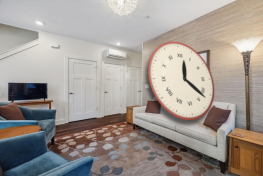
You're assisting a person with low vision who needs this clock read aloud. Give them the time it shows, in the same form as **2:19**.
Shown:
**12:22**
